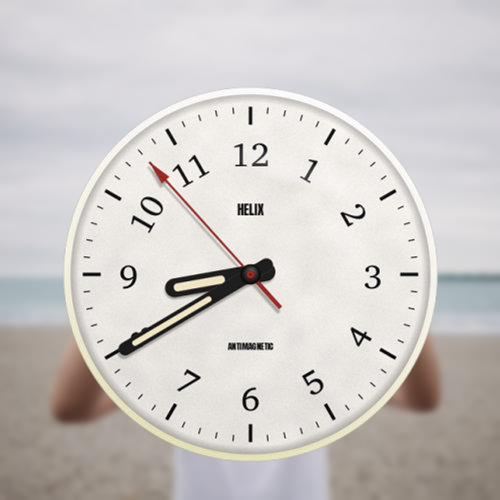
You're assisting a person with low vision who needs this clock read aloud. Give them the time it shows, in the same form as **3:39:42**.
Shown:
**8:39:53**
